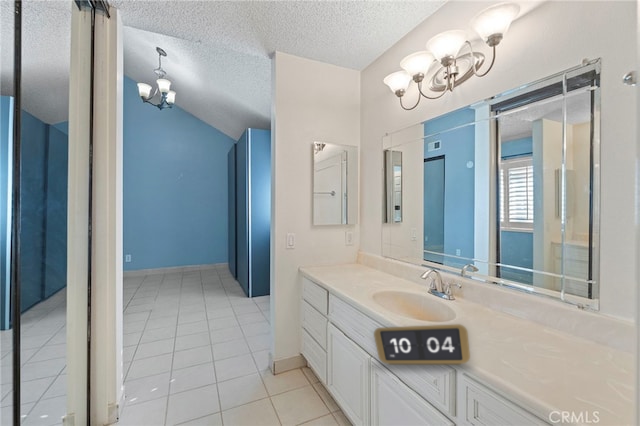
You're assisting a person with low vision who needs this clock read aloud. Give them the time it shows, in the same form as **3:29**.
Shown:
**10:04**
